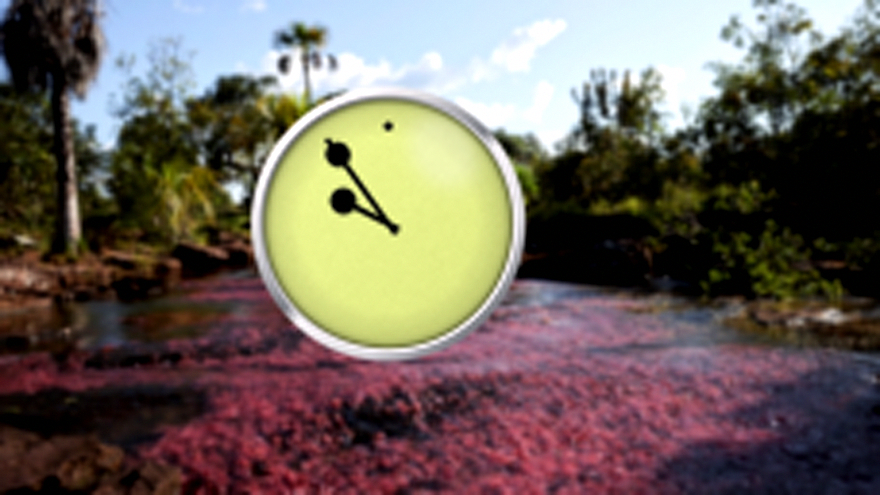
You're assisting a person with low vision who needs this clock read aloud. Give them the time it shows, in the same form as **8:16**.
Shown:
**9:54**
